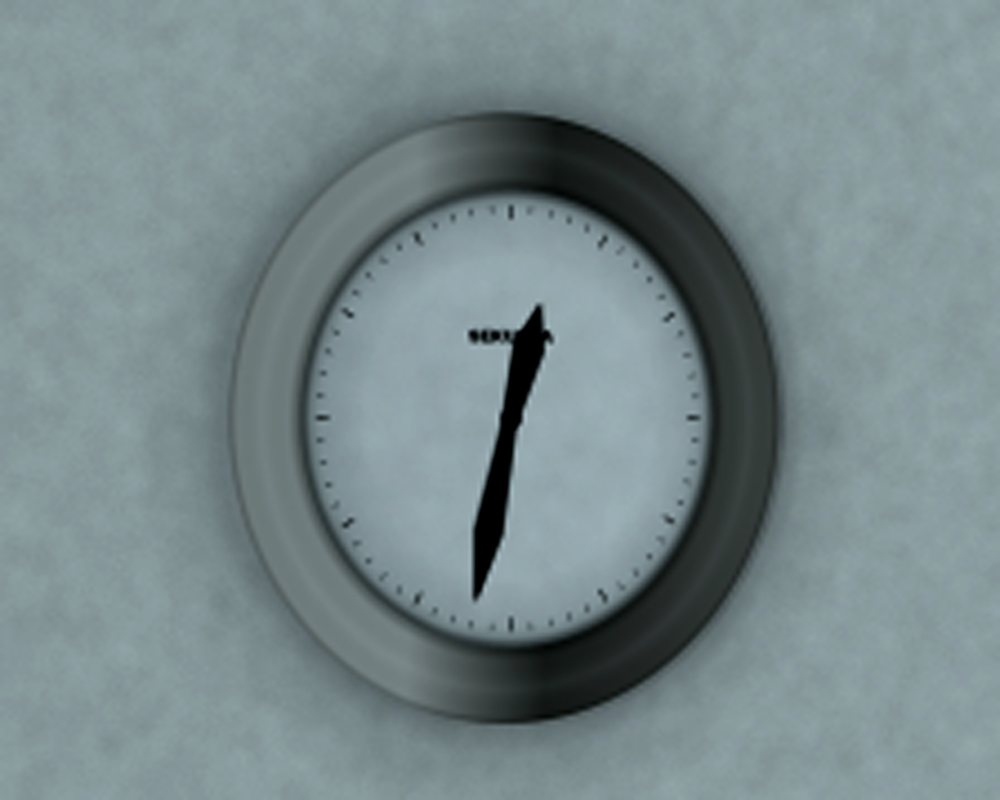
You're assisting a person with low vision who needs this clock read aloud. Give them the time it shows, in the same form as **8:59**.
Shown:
**12:32**
